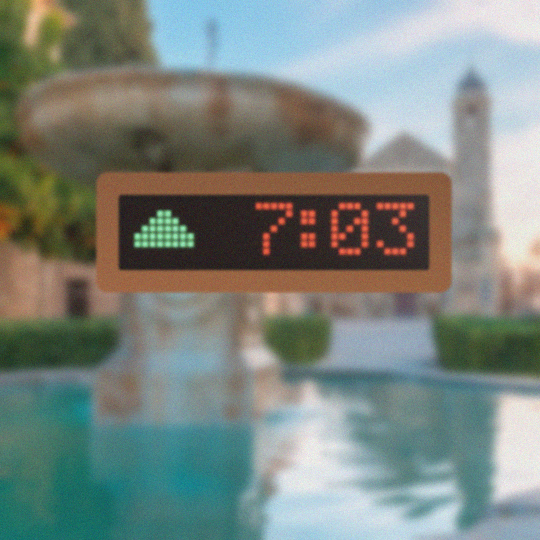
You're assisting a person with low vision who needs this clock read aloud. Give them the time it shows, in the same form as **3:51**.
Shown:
**7:03**
